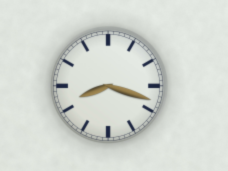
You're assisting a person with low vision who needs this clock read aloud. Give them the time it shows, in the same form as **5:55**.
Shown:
**8:18**
